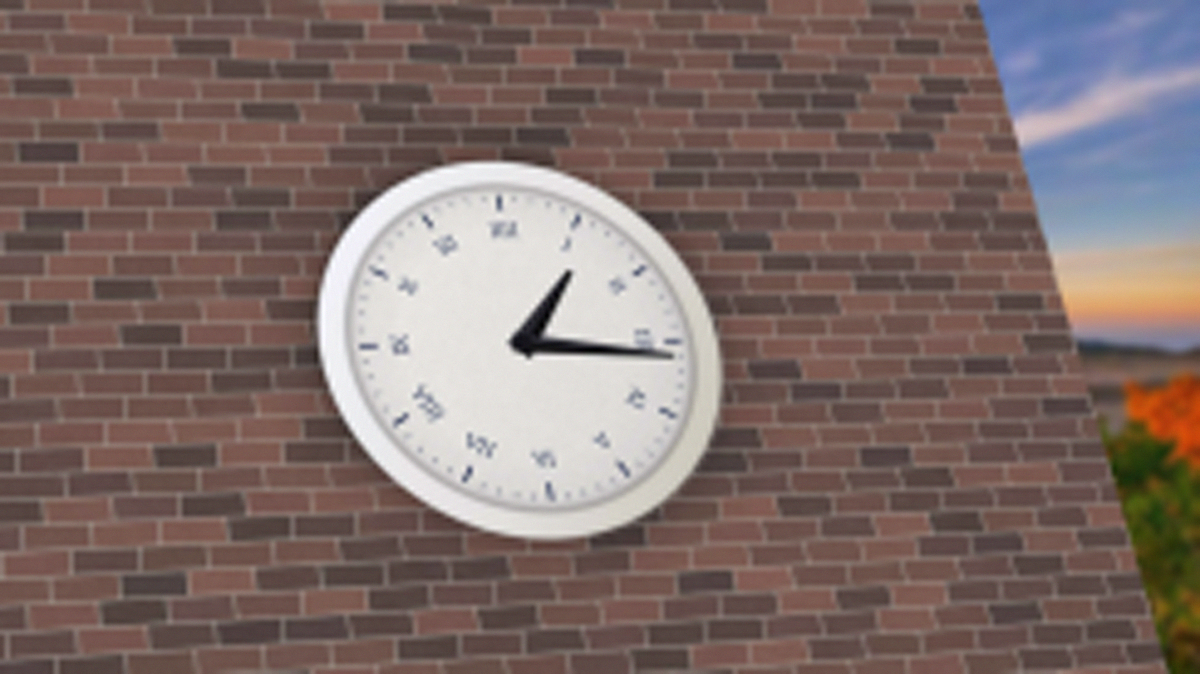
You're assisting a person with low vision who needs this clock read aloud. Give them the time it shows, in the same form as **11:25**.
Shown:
**1:16**
